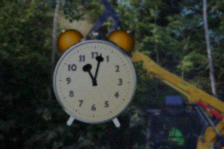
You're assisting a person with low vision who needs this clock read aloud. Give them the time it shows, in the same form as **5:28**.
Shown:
**11:02**
